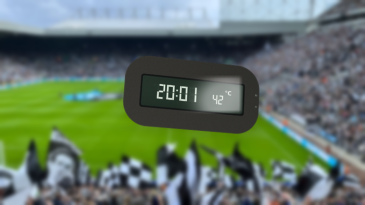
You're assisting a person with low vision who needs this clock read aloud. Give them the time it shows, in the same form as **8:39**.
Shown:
**20:01**
